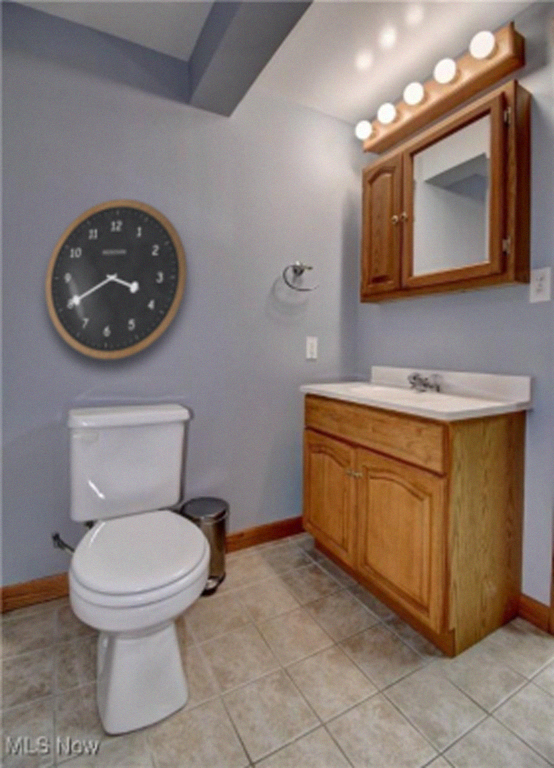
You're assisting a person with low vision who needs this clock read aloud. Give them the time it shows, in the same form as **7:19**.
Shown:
**3:40**
